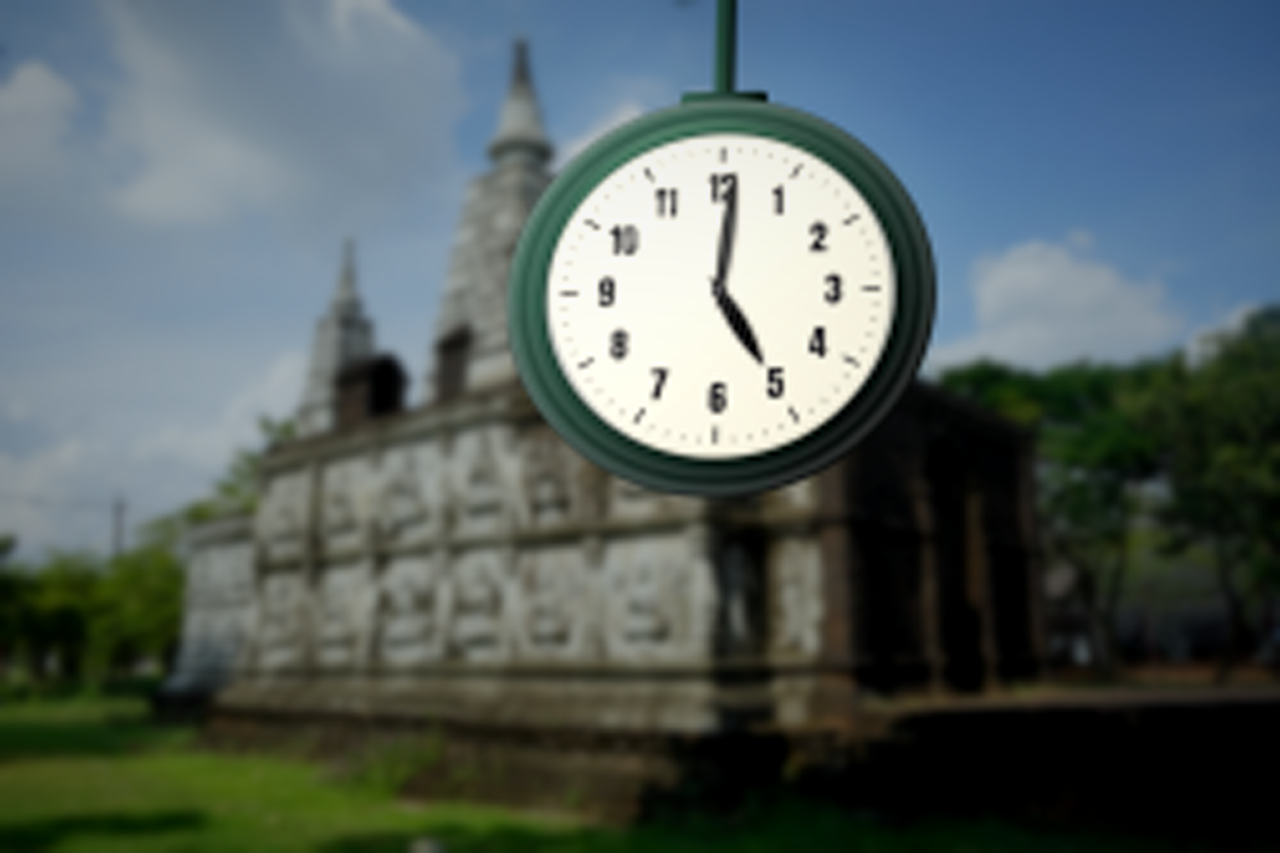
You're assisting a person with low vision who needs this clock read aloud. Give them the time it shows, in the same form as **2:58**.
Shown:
**5:01**
